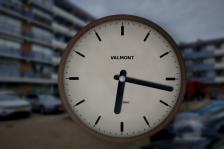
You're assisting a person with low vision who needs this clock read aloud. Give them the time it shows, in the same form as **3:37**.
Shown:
**6:17**
